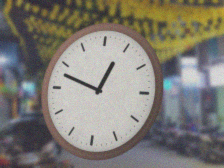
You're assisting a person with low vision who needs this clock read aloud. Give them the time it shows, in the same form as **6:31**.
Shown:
**12:48**
